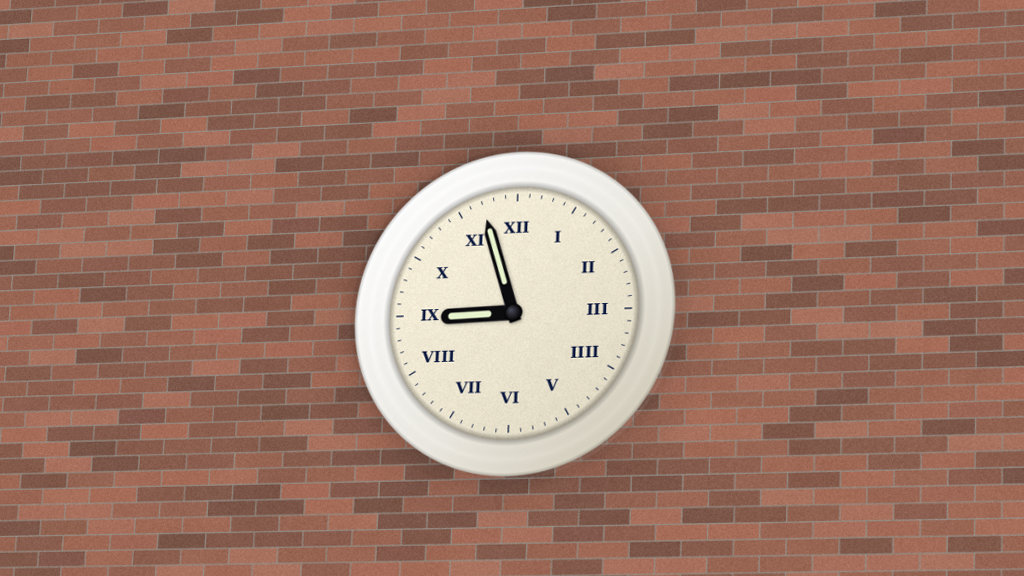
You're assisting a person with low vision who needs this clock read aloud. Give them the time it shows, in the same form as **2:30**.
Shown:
**8:57**
